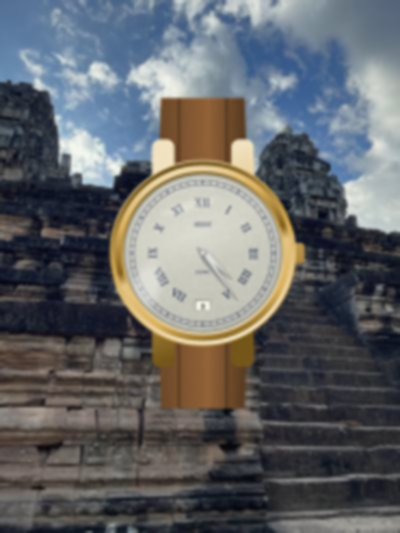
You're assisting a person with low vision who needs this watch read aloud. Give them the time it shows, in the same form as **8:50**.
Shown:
**4:24**
